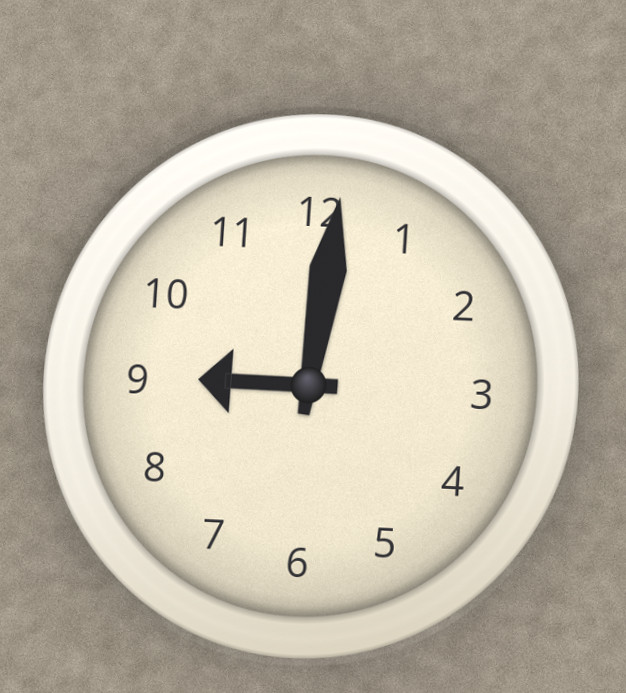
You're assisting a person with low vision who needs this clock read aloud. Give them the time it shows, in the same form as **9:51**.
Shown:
**9:01**
